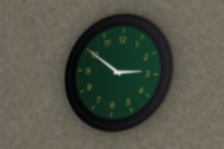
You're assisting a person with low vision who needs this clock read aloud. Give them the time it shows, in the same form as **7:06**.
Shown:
**2:50**
